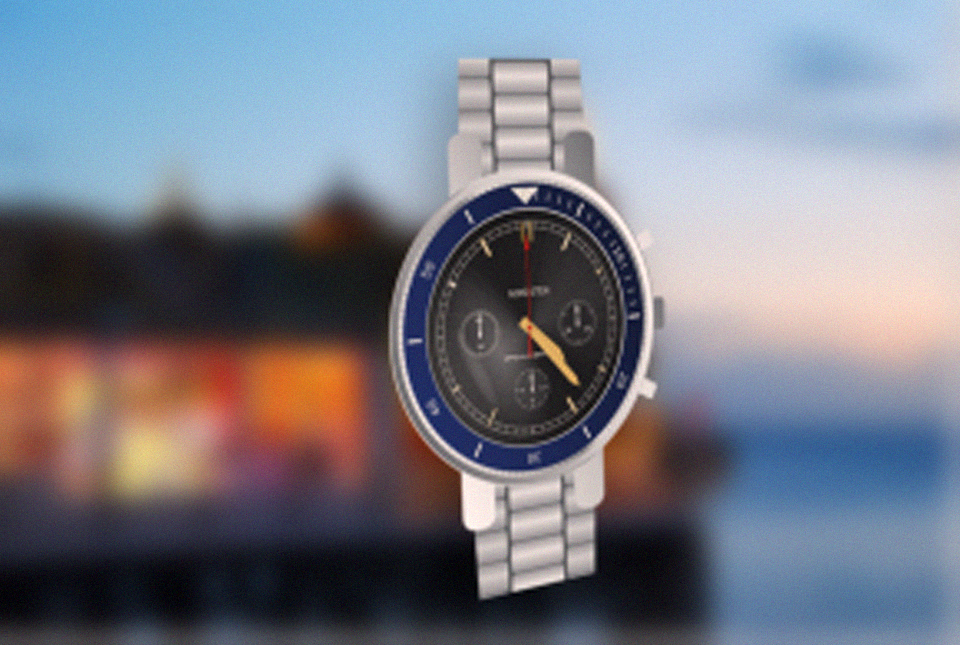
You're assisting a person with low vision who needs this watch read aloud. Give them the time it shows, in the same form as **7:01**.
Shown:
**4:23**
